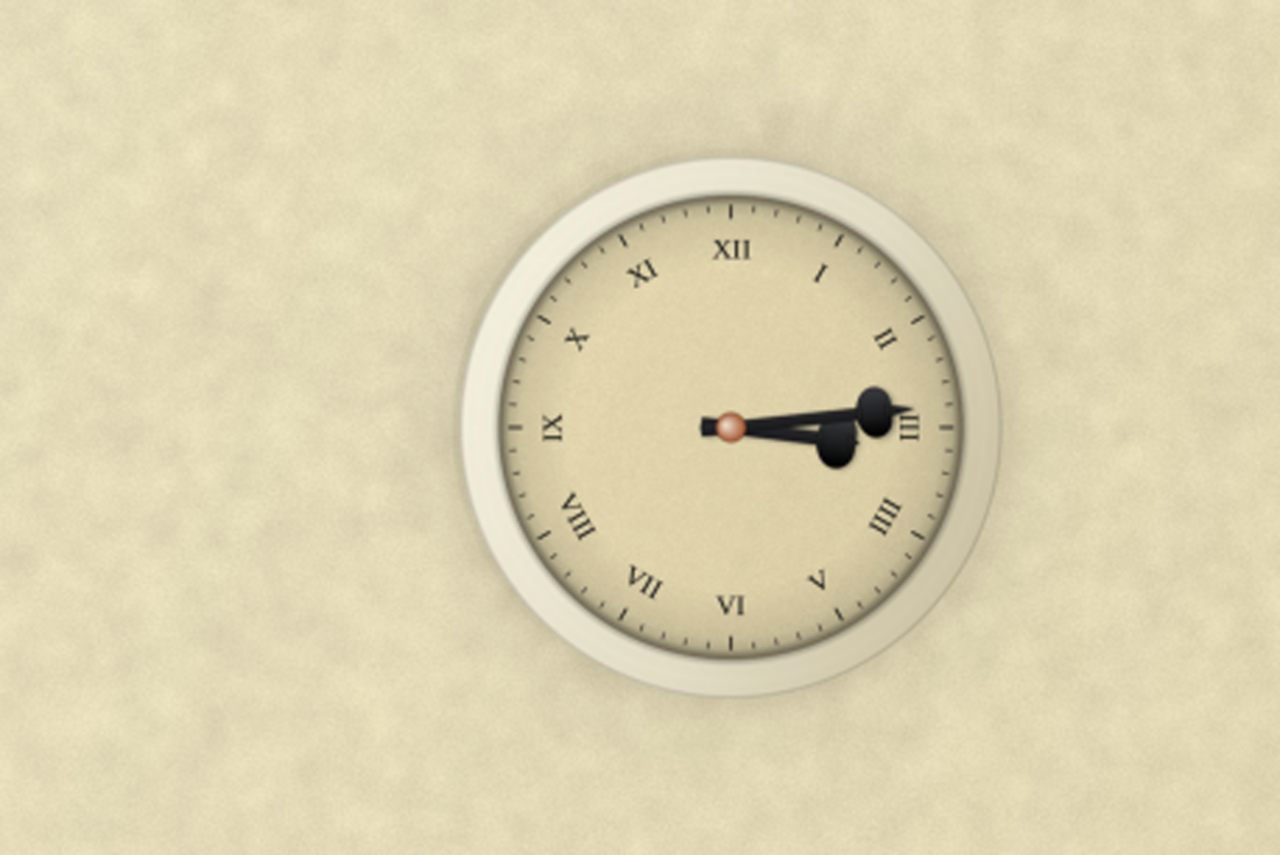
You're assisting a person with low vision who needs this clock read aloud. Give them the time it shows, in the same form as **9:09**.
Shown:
**3:14**
